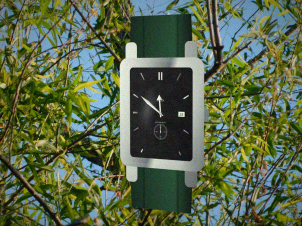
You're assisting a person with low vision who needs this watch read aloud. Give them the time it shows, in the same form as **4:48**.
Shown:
**11:51**
